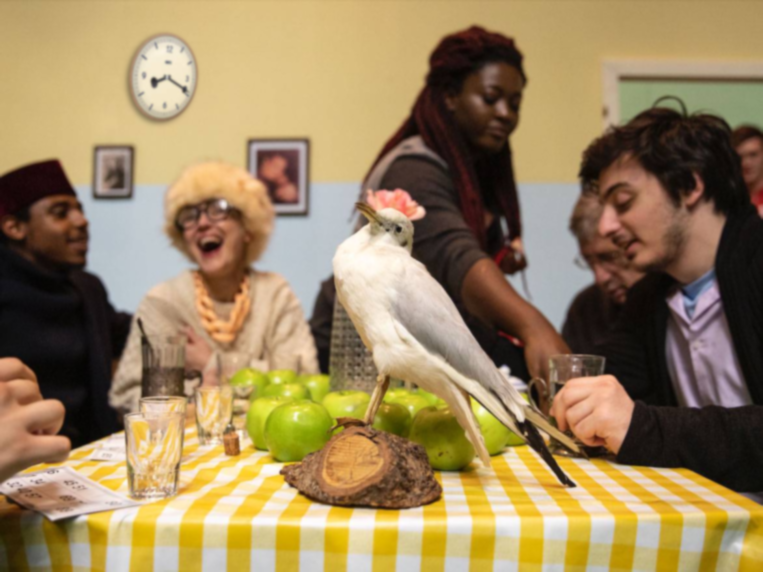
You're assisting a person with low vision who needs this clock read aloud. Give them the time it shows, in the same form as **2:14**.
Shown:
**8:19**
